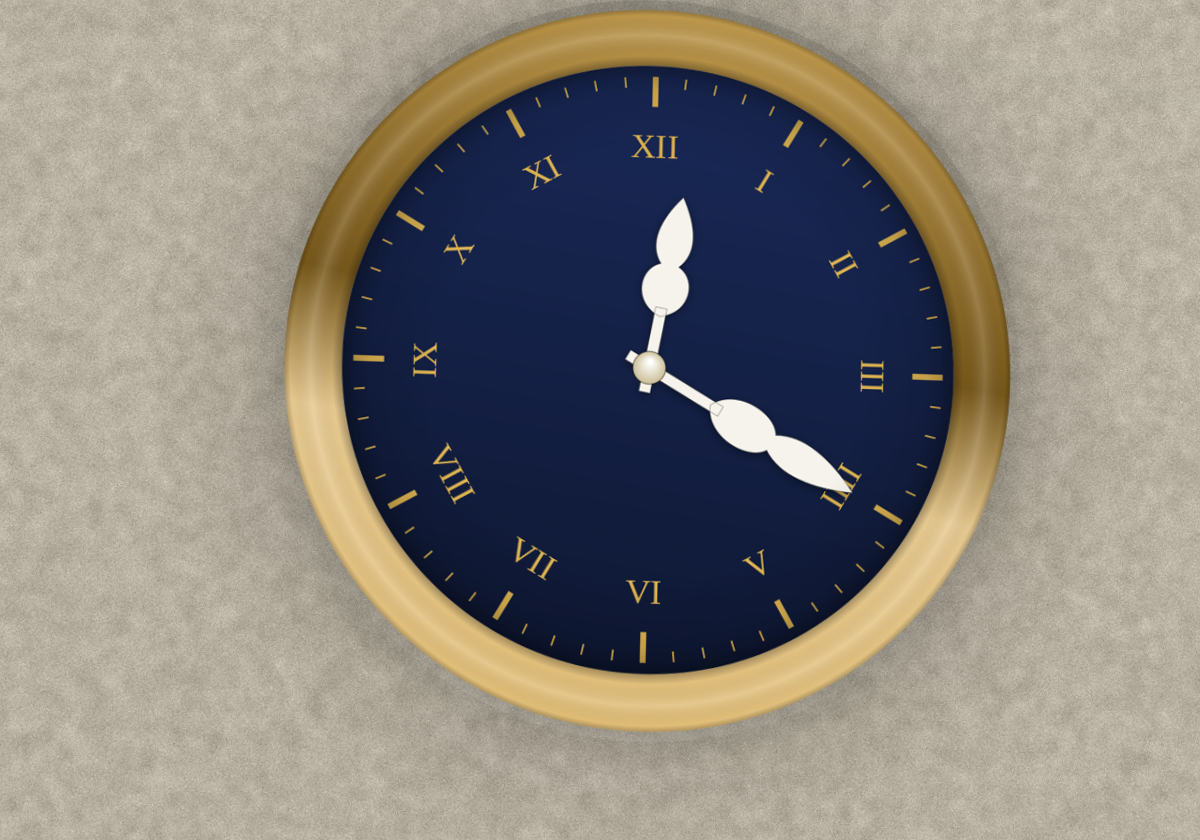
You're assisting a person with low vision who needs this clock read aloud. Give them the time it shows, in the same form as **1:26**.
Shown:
**12:20**
